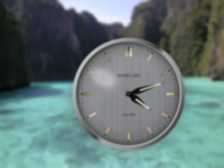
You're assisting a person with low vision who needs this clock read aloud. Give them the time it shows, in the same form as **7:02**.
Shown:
**4:12**
